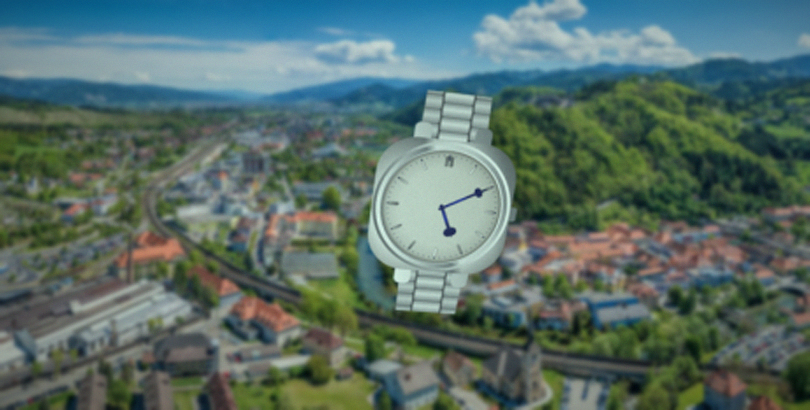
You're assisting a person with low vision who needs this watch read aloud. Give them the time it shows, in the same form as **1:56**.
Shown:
**5:10**
